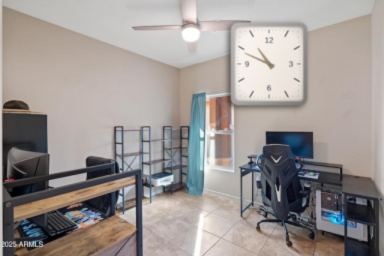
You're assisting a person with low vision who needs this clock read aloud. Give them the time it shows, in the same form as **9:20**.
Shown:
**10:49**
